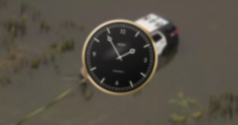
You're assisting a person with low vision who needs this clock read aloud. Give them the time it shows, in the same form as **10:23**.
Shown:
**1:54**
